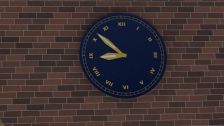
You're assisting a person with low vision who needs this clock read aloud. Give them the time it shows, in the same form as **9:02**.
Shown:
**8:52**
